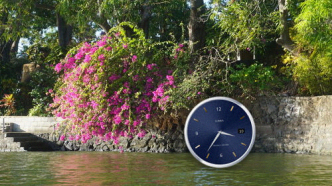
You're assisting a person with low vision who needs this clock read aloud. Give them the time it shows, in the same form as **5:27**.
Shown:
**3:36**
